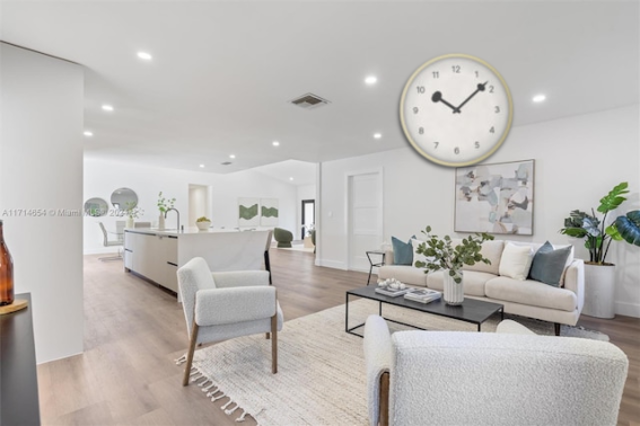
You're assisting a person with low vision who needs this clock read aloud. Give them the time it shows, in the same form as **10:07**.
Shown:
**10:08**
